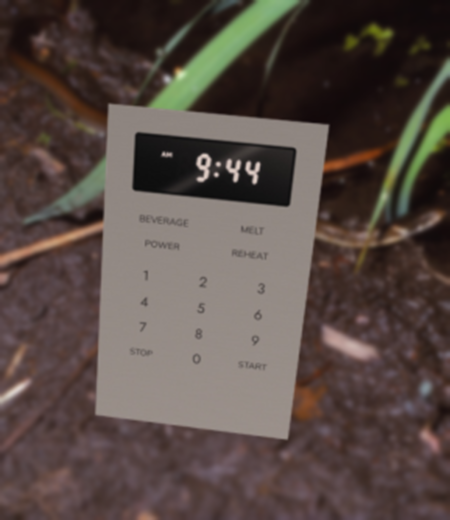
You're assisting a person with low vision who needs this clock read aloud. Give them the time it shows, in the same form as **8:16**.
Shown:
**9:44**
